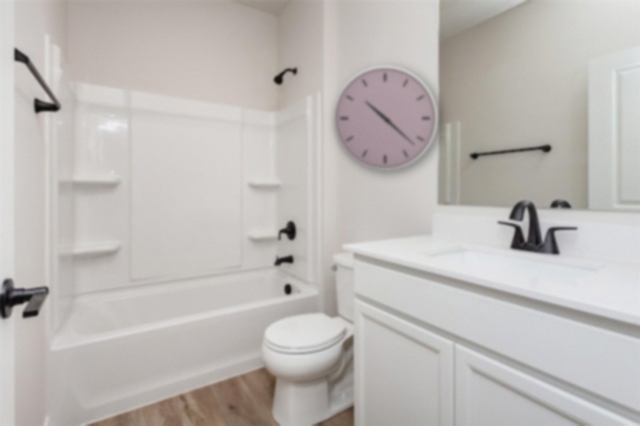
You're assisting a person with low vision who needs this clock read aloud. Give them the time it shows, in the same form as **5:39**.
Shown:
**10:22**
